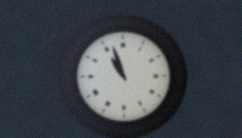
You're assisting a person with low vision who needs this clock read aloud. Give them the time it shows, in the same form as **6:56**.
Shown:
**10:57**
